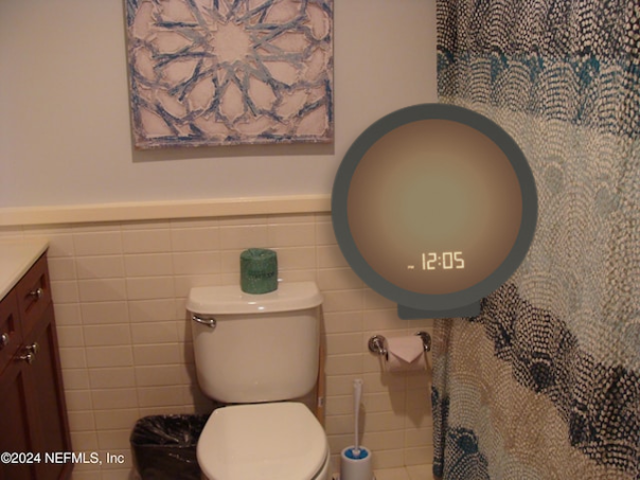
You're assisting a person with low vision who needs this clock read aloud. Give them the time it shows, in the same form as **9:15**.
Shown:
**12:05**
